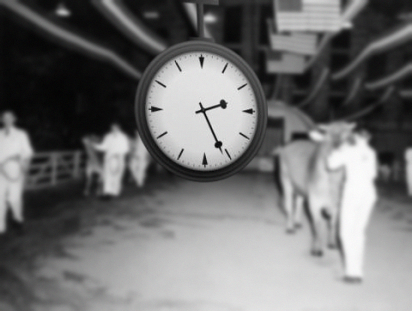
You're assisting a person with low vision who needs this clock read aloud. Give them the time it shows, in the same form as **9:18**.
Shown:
**2:26**
